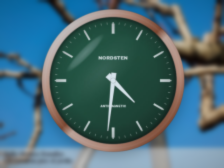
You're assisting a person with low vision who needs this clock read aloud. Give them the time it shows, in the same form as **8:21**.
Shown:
**4:31**
